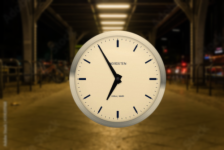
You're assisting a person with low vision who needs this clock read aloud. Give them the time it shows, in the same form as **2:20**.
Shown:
**6:55**
